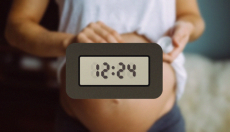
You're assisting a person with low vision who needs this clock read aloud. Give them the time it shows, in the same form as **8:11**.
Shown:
**12:24**
